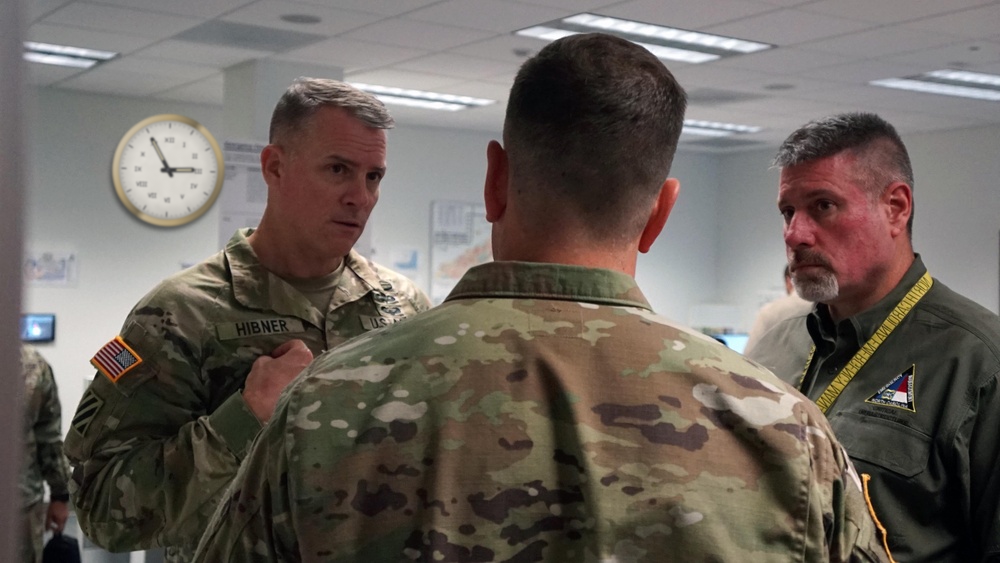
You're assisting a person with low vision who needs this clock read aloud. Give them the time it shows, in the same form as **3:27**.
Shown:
**2:55**
